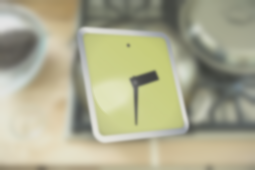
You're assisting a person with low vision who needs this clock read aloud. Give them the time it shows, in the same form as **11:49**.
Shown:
**2:32**
